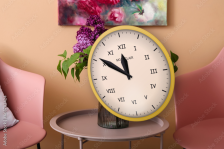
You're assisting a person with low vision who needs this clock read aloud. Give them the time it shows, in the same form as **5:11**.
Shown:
**11:51**
